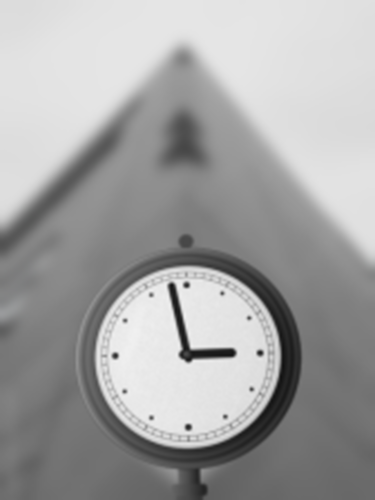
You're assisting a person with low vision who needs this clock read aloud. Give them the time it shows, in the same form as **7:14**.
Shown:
**2:58**
